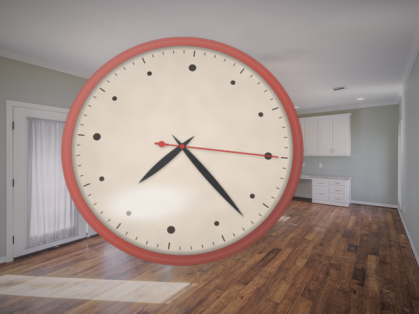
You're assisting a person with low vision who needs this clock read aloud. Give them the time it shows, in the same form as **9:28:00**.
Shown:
**7:22:15**
